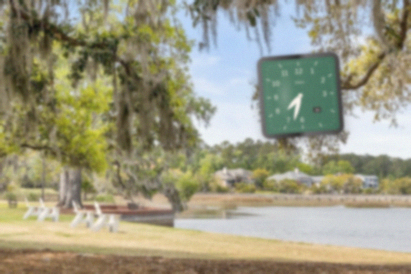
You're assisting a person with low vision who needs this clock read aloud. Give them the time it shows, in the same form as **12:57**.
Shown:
**7:33**
